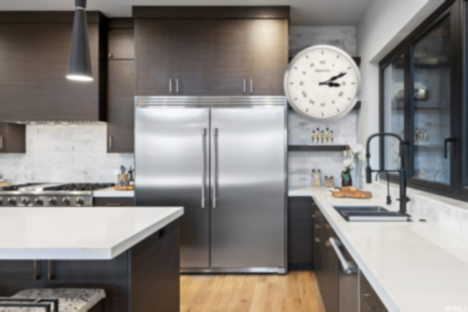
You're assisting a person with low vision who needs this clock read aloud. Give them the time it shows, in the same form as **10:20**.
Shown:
**3:11**
